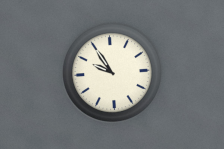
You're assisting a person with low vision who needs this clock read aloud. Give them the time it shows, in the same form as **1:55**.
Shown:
**9:55**
